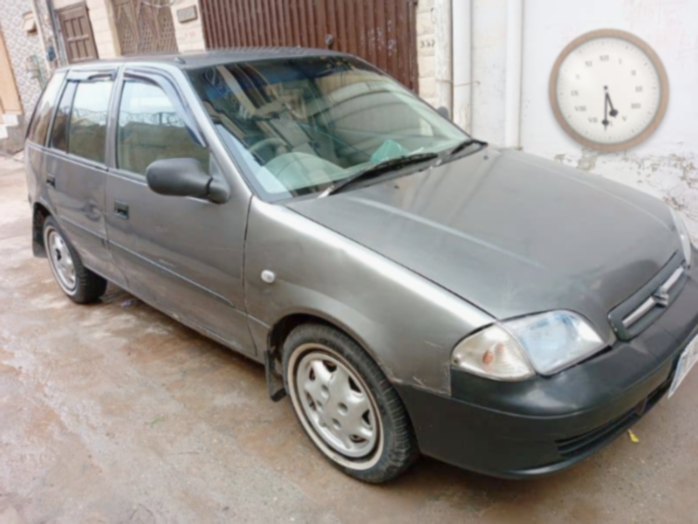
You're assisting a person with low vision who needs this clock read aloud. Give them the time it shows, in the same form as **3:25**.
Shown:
**5:31**
